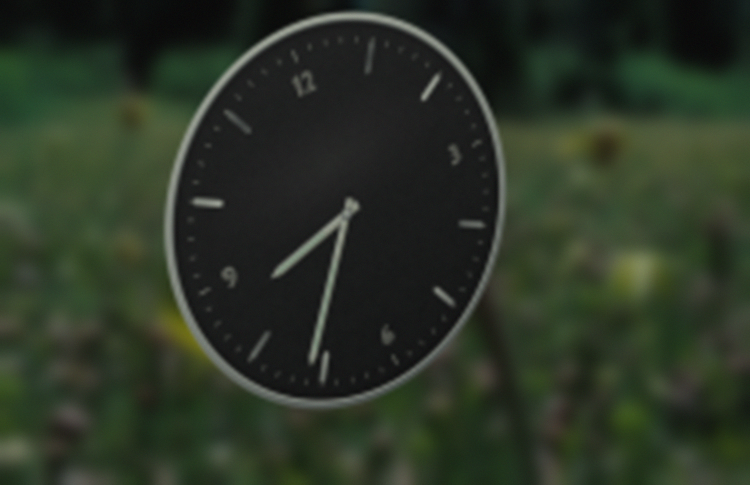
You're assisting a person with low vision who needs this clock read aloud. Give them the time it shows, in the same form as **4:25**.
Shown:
**8:36**
